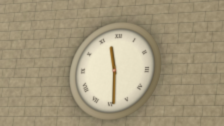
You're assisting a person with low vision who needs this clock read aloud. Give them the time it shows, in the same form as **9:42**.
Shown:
**11:29**
